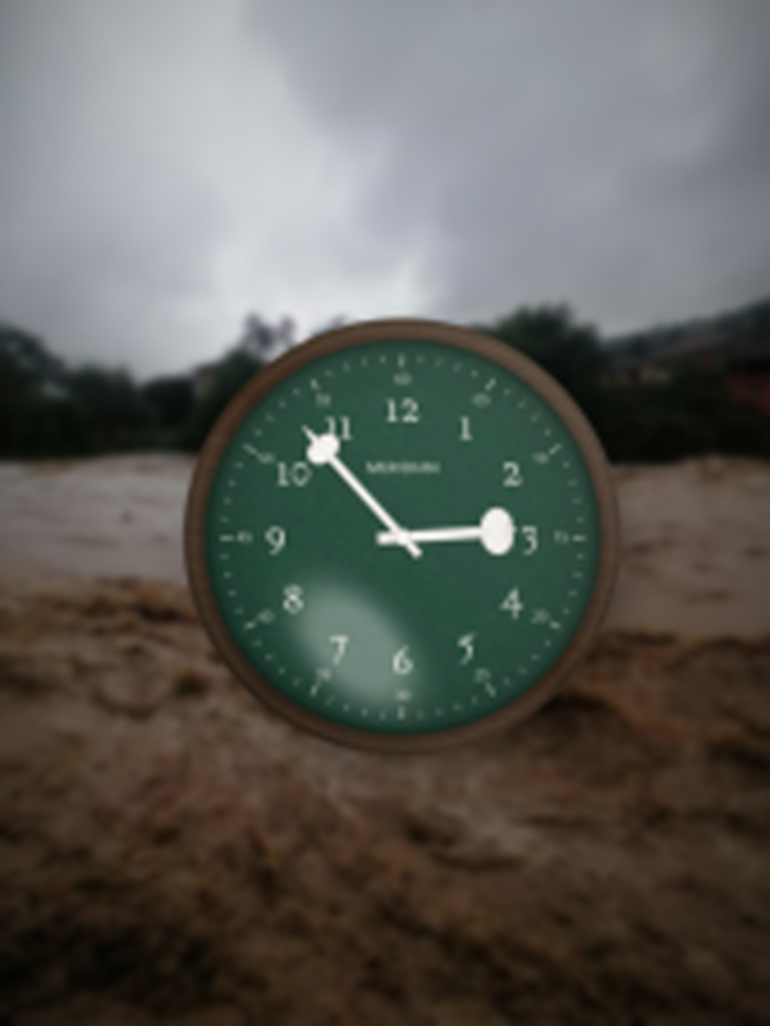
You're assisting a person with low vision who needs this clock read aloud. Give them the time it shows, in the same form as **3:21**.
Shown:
**2:53**
